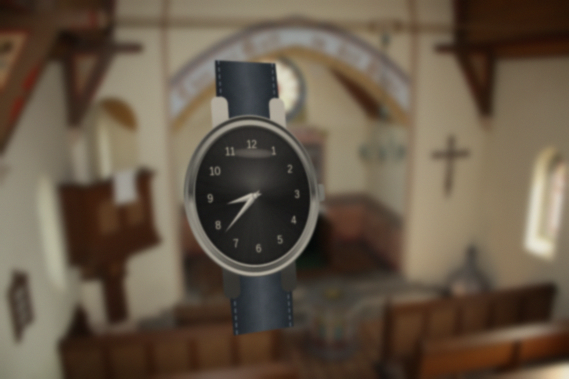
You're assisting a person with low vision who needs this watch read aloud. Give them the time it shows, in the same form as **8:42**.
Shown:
**8:38**
